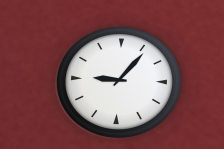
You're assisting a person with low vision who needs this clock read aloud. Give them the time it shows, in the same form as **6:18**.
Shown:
**9:06**
